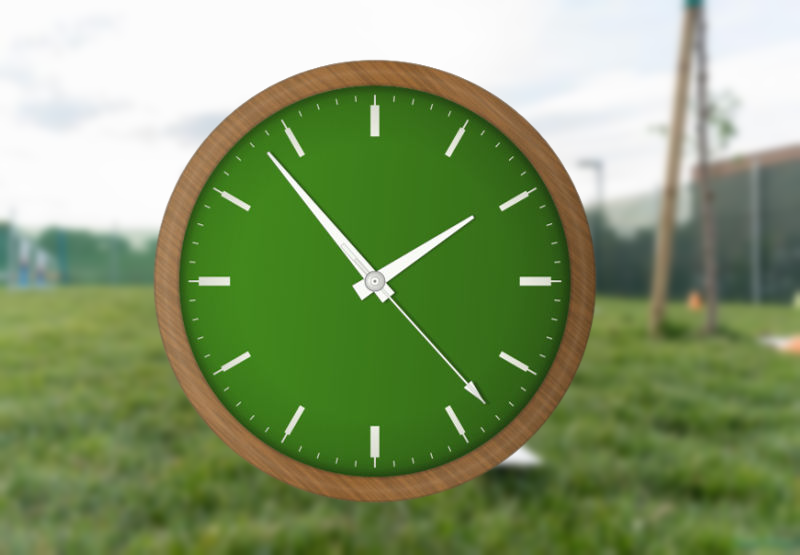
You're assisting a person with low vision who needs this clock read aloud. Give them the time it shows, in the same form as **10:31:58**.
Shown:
**1:53:23**
